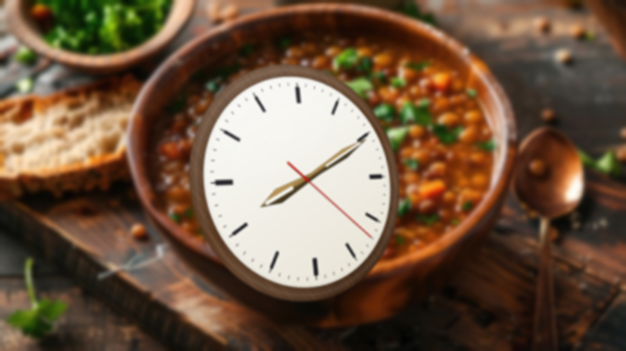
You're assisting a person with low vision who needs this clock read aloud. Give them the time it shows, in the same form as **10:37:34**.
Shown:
**8:10:22**
